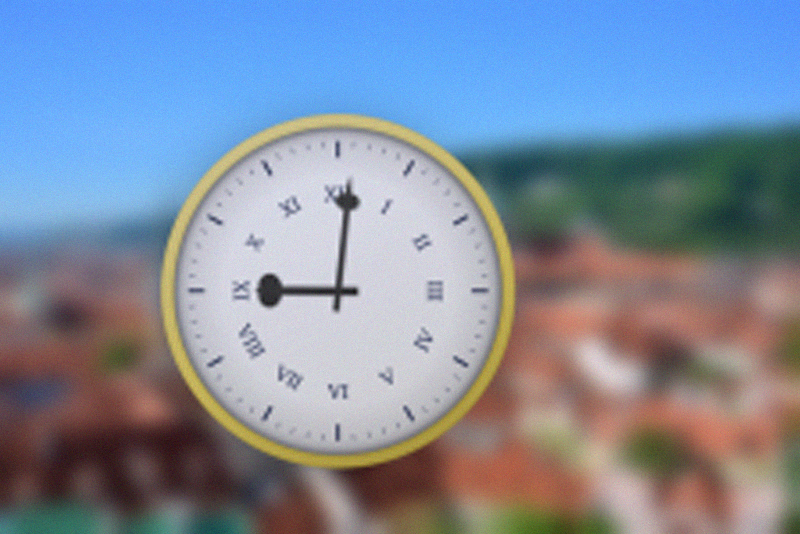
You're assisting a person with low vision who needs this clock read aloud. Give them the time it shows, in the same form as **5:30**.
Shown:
**9:01**
